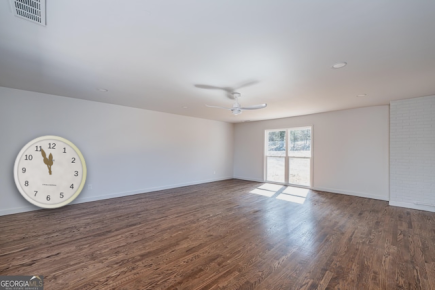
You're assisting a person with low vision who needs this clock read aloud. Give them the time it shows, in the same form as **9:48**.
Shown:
**11:56**
